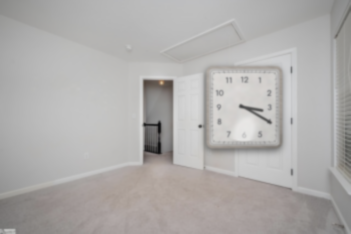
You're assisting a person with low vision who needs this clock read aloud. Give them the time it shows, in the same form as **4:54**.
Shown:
**3:20**
